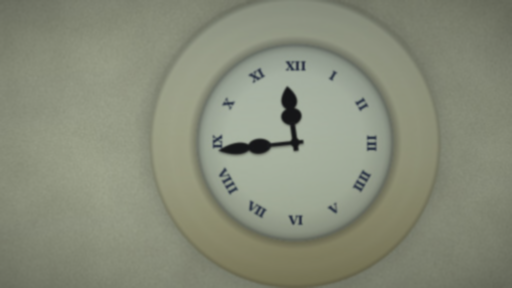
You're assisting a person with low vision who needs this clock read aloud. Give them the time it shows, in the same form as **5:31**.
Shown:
**11:44**
